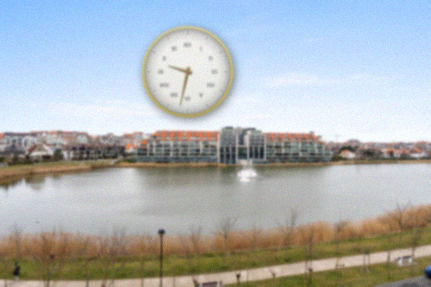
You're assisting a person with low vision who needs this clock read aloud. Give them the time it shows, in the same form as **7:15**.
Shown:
**9:32**
